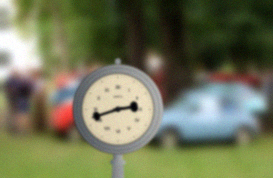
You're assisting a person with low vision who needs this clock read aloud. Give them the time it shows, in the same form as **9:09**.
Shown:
**2:42**
